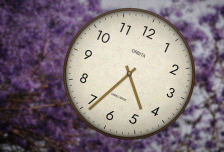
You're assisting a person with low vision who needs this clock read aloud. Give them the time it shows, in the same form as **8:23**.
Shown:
**4:34**
